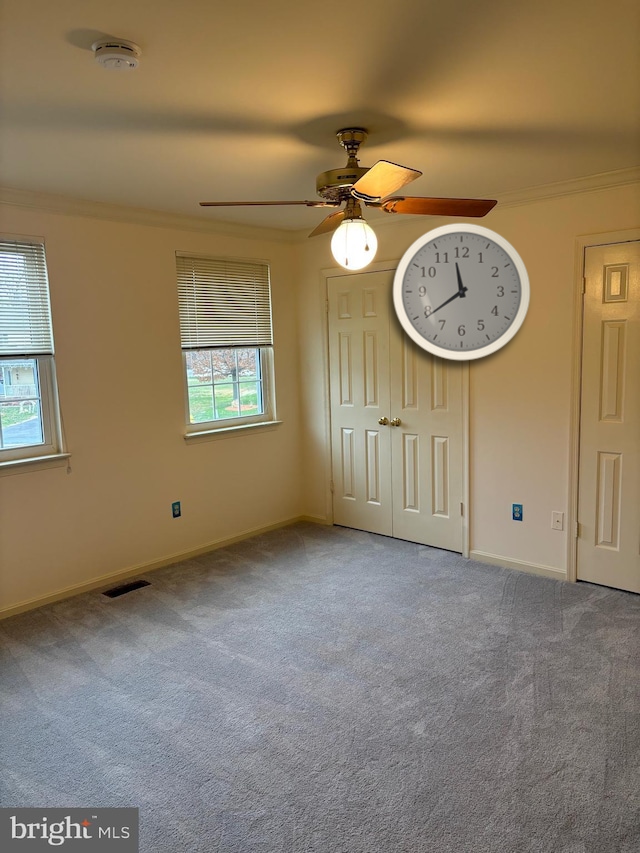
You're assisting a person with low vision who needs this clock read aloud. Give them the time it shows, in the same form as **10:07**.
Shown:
**11:39**
